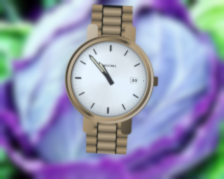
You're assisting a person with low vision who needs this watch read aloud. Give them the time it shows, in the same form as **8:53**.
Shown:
**10:53**
